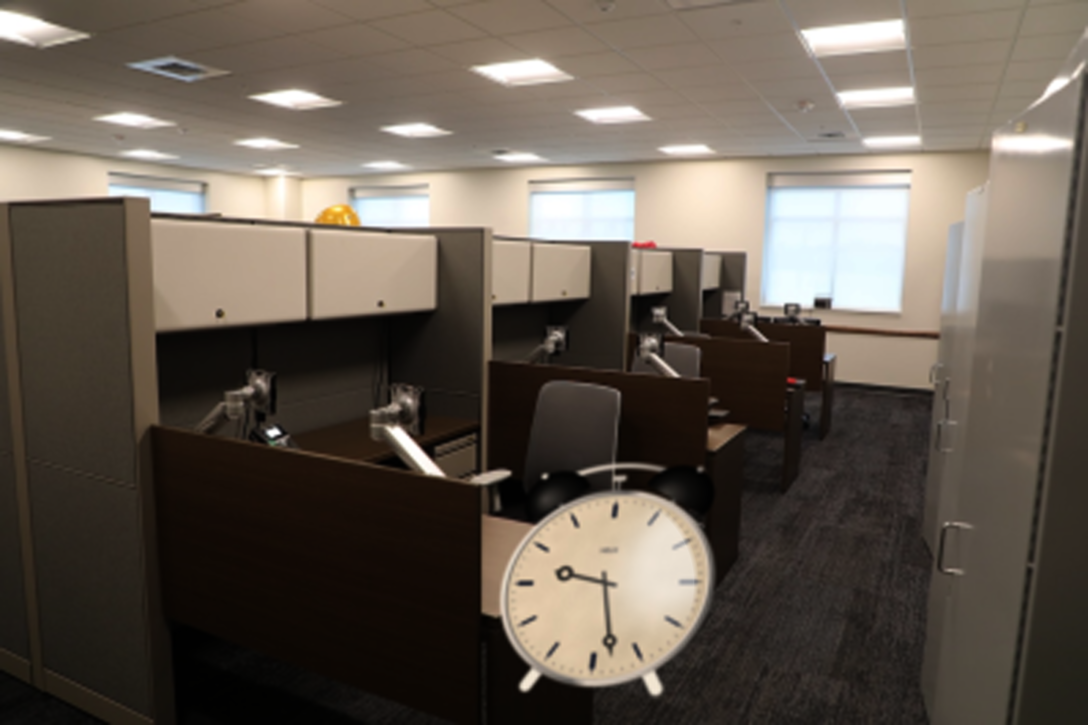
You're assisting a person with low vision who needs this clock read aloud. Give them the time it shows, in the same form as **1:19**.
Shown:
**9:28**
